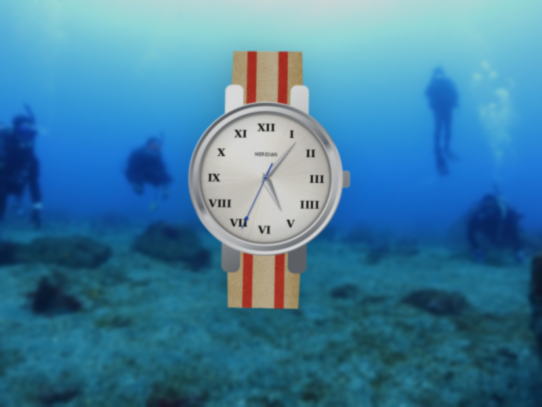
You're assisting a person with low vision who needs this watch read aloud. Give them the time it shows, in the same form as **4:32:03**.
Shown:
**5:06:34**
